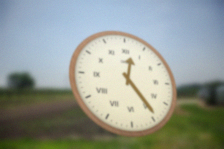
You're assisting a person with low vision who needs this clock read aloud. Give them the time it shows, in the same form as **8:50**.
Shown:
**12:24**
